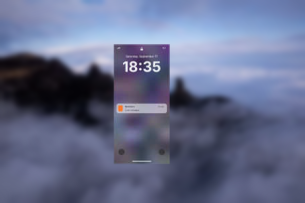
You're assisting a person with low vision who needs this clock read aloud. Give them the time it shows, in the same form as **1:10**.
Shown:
**18:35**
